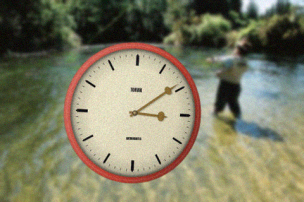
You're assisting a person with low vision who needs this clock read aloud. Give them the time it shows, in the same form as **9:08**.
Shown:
**3:09**
